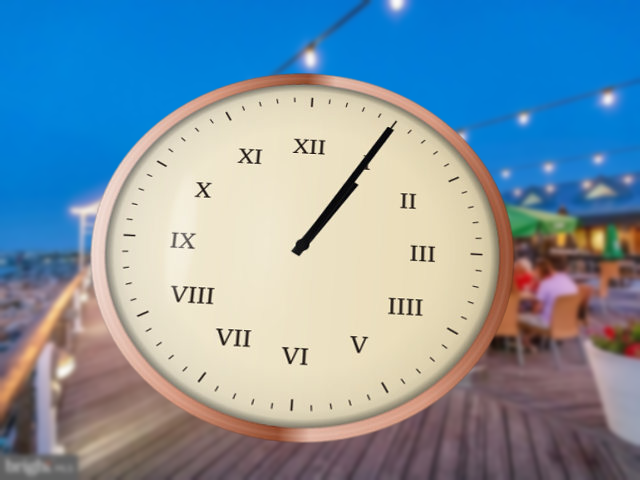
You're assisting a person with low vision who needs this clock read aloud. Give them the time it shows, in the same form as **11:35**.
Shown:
**1:05**
